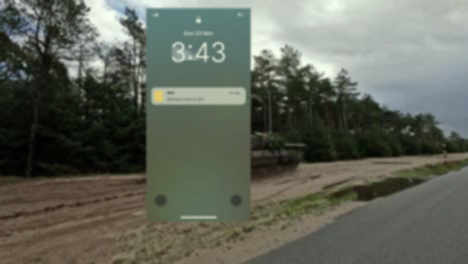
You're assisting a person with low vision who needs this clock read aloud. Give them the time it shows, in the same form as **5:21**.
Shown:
**3:43**
